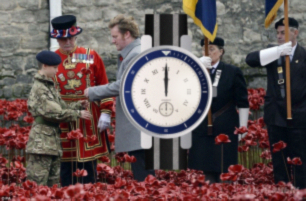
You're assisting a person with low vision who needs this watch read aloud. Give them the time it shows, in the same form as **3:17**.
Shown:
**12:00**
